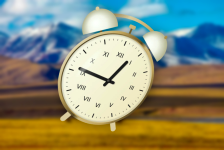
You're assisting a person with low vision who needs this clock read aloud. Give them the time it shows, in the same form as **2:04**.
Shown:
**12:46**
